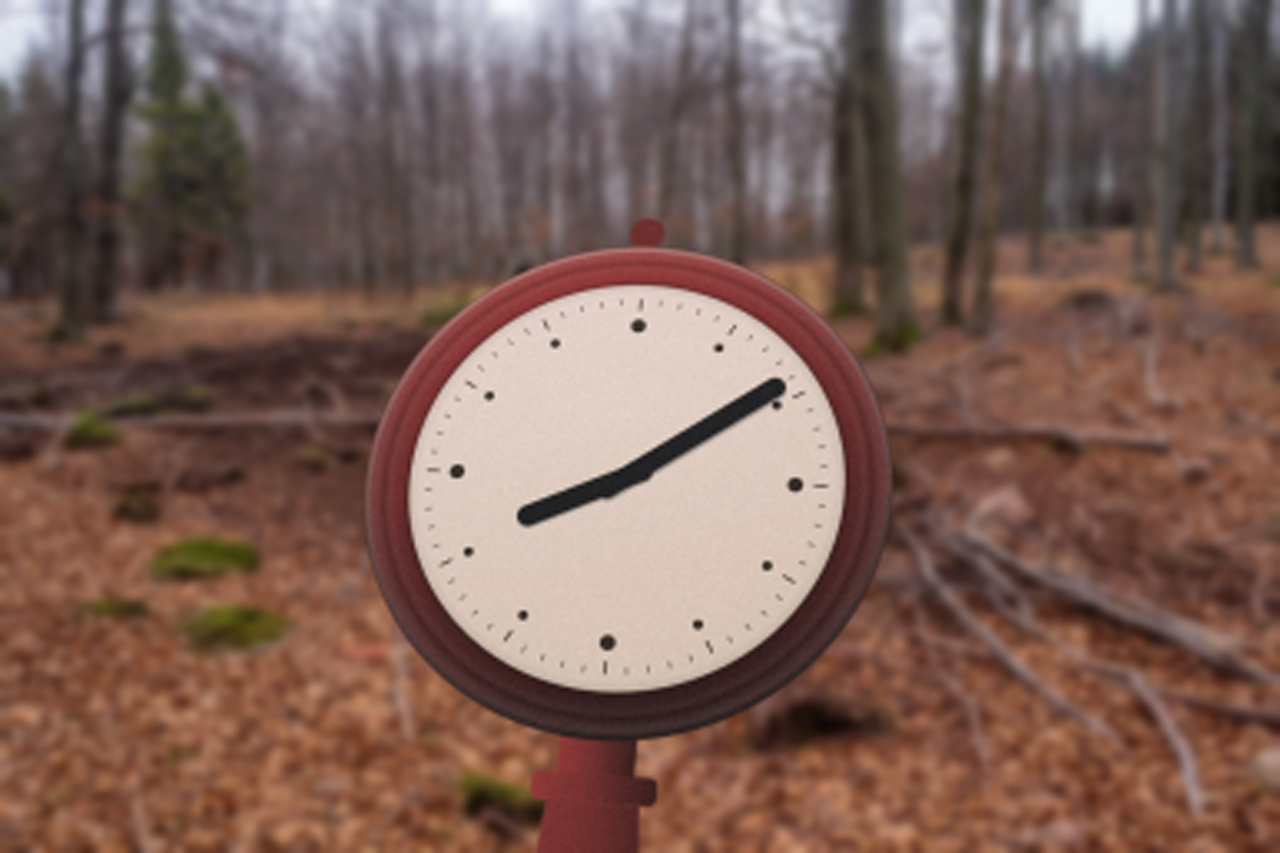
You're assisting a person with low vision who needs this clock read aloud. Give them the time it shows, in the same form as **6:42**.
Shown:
**8:09**
